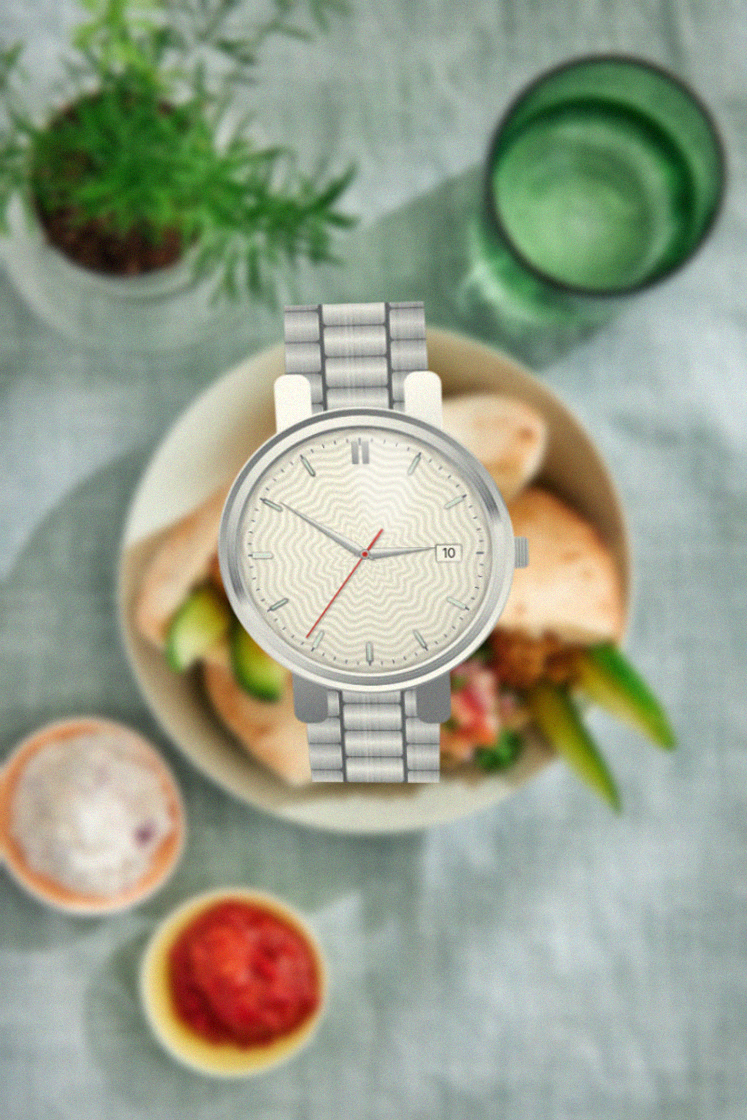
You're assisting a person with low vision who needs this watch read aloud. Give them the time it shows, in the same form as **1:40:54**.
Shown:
**2:50:36**
